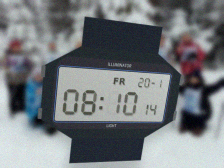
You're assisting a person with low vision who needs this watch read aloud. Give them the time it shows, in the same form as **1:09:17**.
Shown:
**8:10:14**
